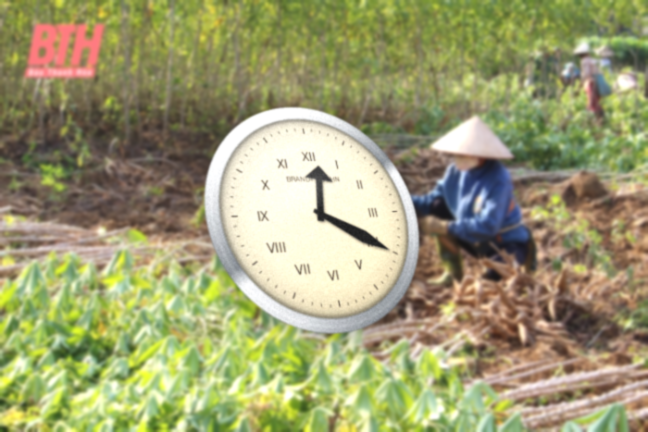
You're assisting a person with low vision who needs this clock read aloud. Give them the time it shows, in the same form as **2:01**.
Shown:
**12:20**
